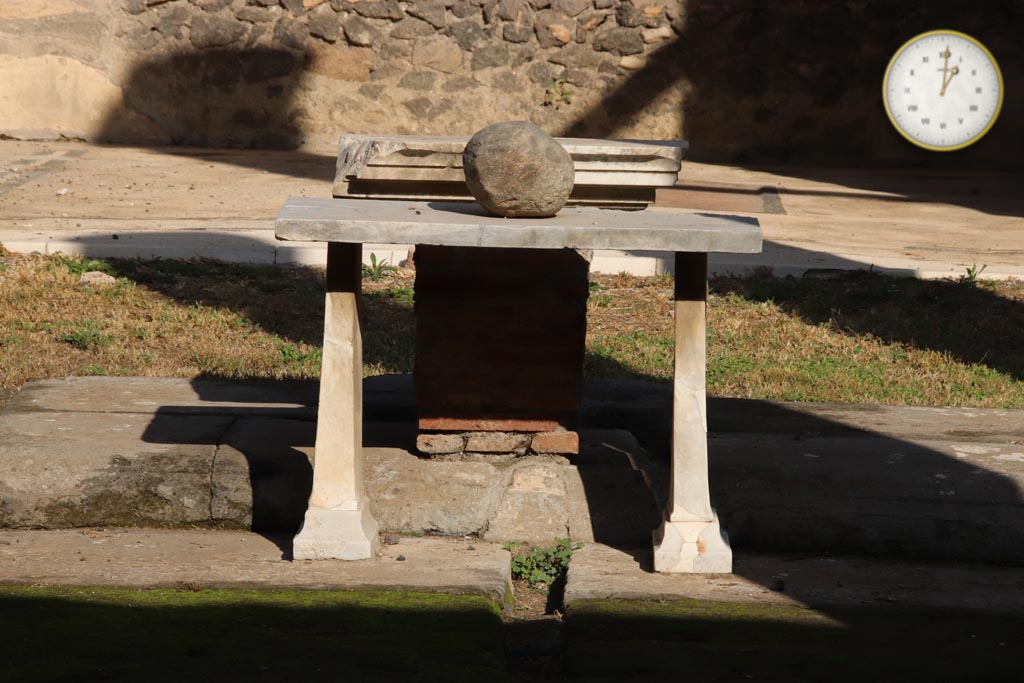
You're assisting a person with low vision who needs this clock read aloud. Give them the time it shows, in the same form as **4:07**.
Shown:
**1:01**
